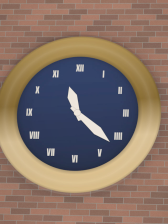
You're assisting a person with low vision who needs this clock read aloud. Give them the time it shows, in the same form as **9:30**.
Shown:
**11:22**
